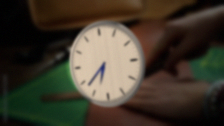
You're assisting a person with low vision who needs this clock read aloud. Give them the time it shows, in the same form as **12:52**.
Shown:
**6:38**
